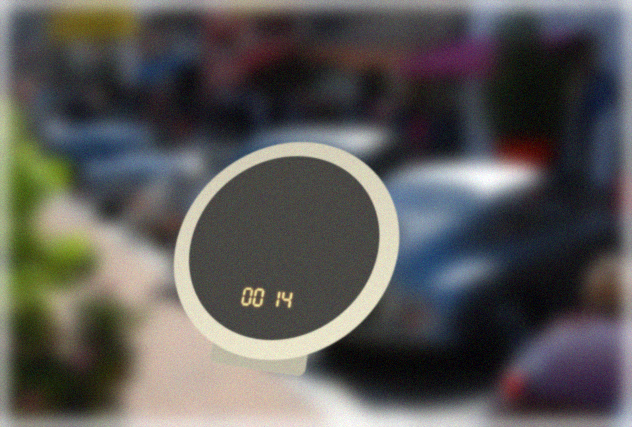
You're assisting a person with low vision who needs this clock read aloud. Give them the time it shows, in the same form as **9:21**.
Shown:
**0:14**
